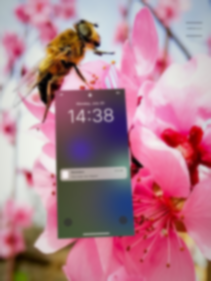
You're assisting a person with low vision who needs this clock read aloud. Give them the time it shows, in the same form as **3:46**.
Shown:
**14:38**
